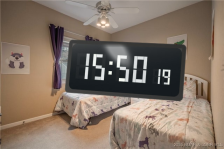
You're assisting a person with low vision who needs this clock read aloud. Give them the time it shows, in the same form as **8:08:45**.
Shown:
**15:50:19**
